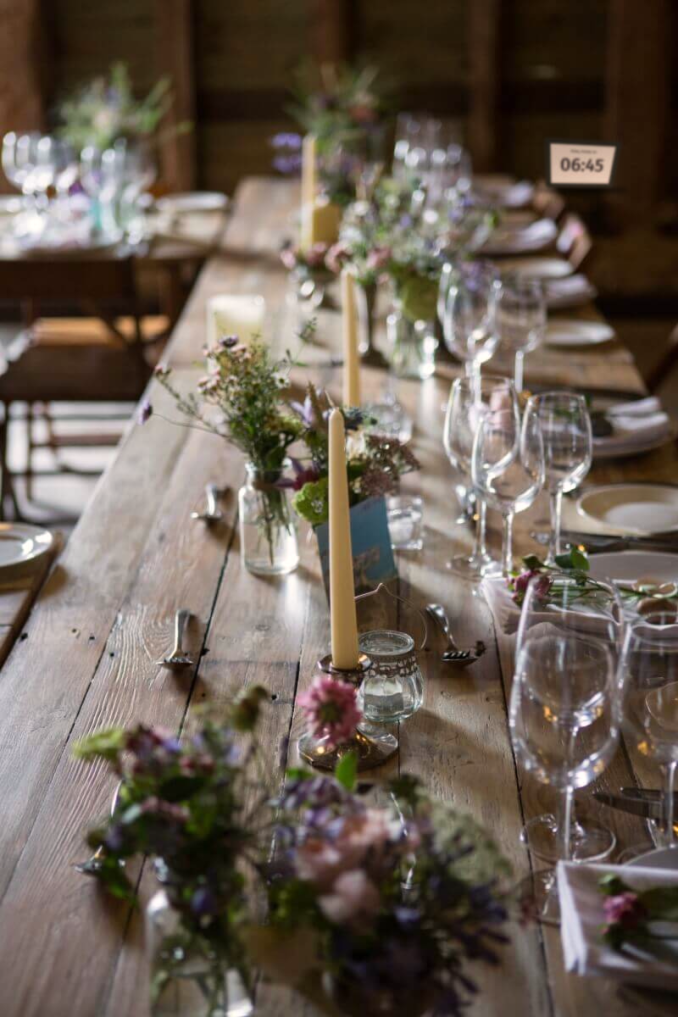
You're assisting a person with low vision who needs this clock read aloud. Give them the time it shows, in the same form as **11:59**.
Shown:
**6:45**
